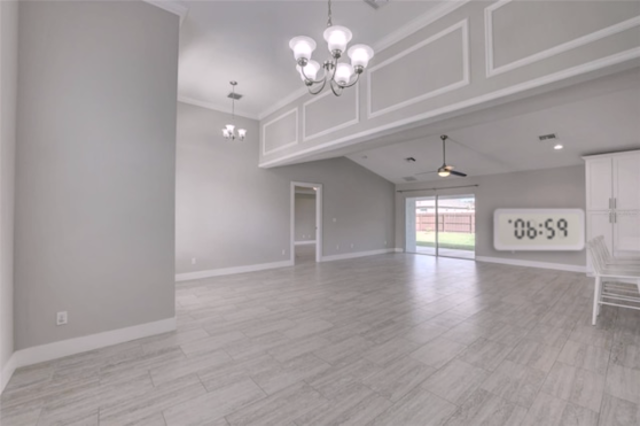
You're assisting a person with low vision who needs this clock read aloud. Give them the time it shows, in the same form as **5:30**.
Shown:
**6:59**
